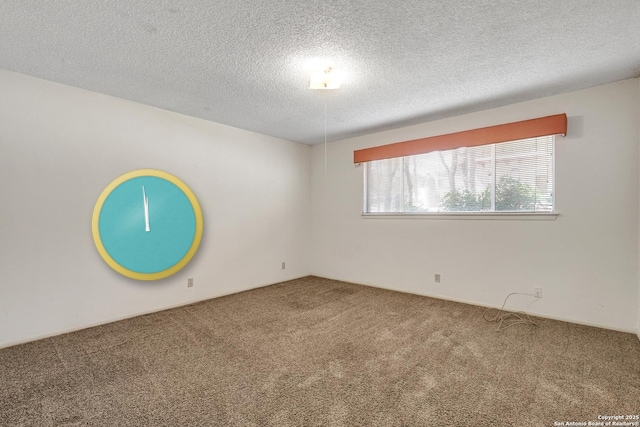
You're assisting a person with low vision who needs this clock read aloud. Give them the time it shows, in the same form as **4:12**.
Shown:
**11:59**
